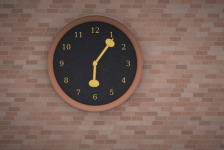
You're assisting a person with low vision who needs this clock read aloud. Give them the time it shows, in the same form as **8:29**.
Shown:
**6:06**
